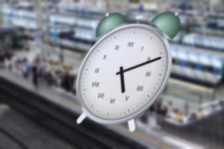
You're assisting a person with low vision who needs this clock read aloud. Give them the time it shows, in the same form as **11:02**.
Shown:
**5:11**
